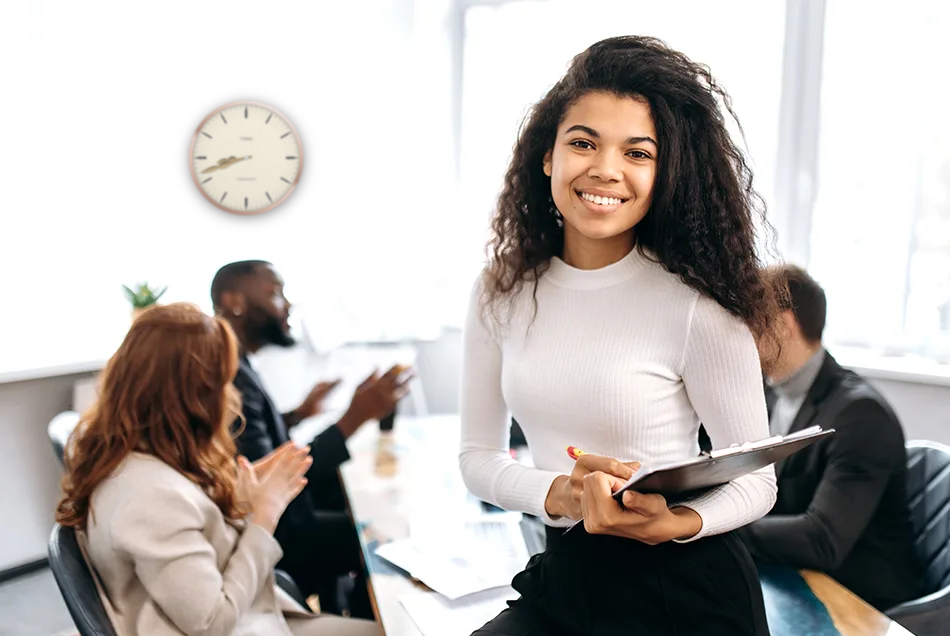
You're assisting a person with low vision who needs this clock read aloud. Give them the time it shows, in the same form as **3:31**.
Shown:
**8:42**
